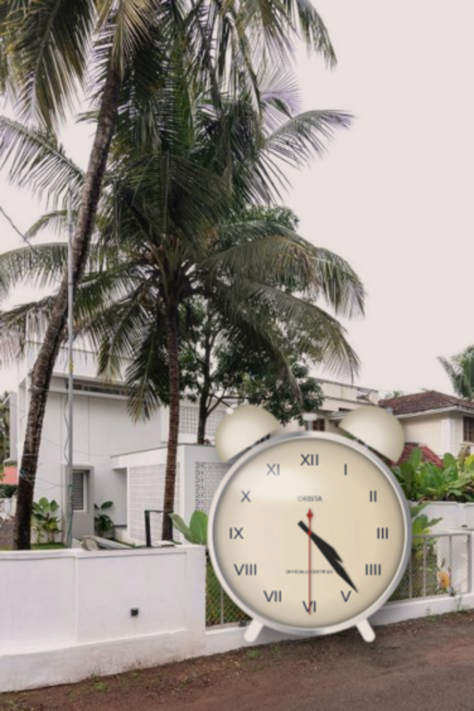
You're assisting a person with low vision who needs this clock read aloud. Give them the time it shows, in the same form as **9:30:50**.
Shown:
**4:23:30**
